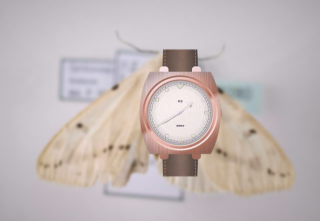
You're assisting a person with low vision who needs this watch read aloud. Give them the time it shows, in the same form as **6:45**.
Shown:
**1:40**
